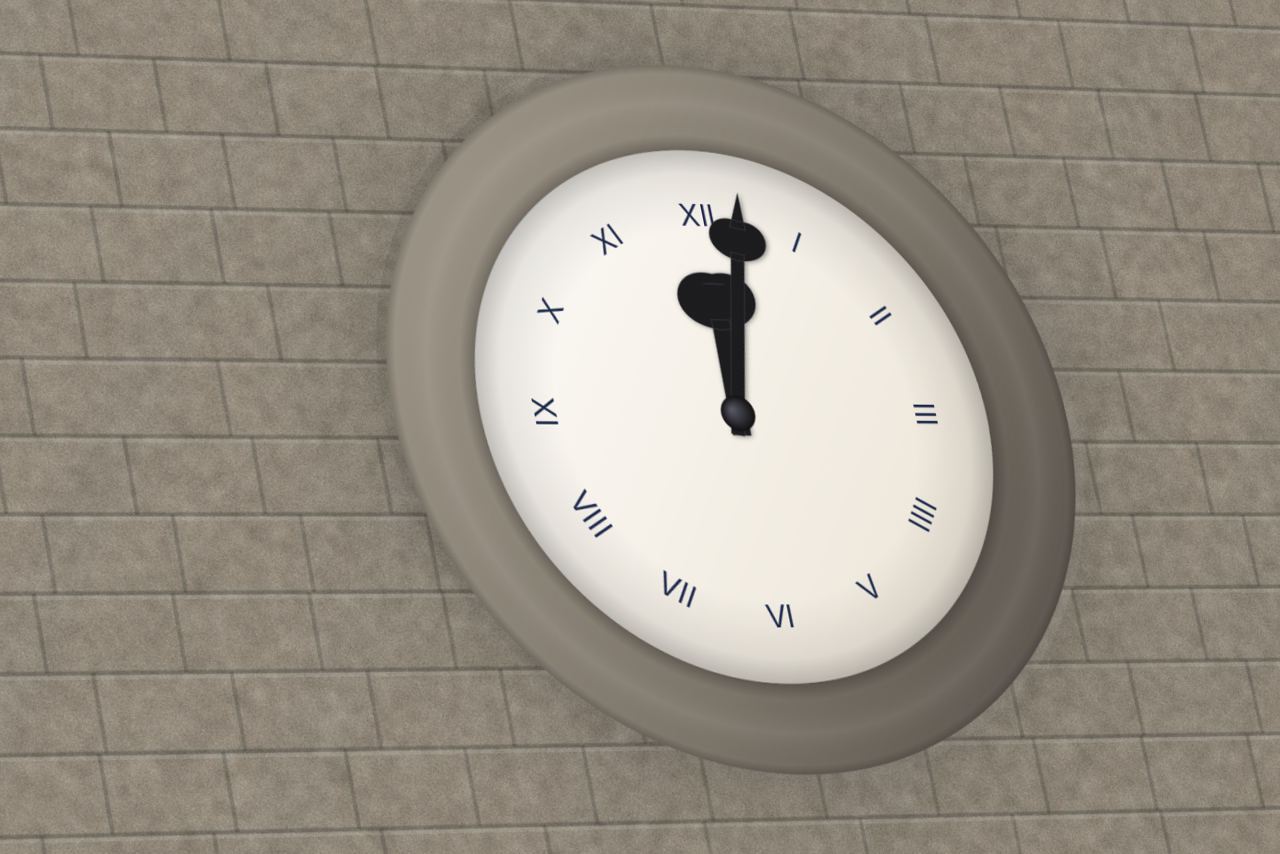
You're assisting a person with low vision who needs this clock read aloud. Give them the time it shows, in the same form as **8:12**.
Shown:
**12:02**
